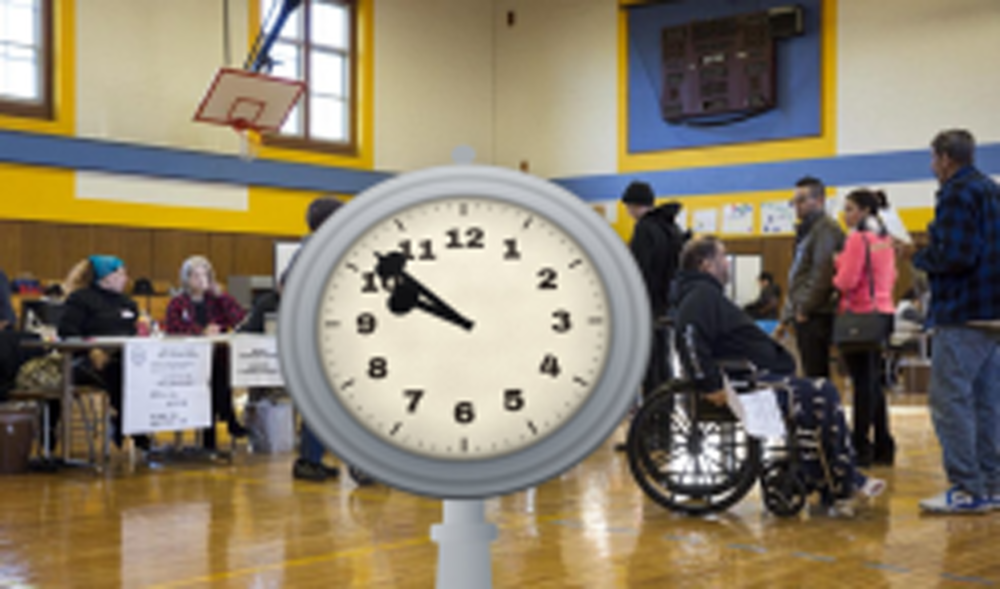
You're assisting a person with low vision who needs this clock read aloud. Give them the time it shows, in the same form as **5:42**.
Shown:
**9:52**
